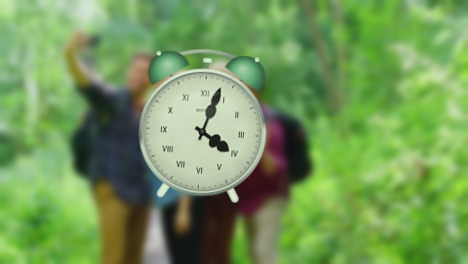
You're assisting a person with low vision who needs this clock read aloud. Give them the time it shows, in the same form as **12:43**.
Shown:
**4:03**
